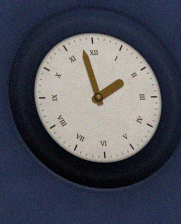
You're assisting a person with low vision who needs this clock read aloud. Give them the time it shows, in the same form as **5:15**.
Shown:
**1:58**
